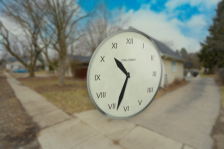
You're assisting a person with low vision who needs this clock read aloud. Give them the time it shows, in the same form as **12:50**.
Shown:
**10:33**
